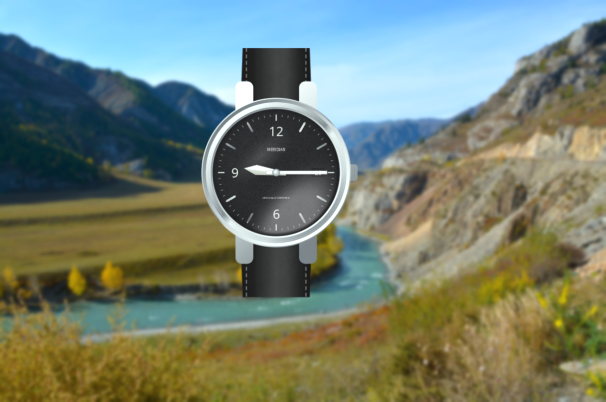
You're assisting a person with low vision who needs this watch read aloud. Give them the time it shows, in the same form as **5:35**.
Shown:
**9:15**
